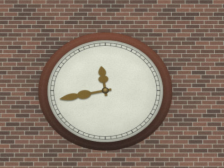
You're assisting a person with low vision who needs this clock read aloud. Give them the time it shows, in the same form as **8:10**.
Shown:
**11:43**
